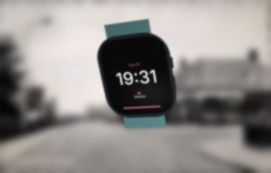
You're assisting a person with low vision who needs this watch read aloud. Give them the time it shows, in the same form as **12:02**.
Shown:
**19:31**
